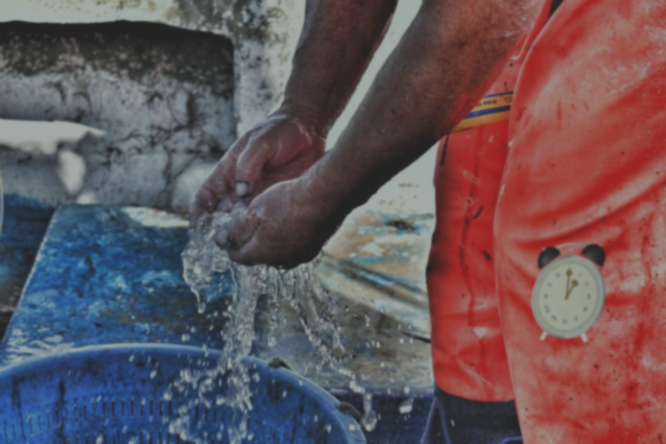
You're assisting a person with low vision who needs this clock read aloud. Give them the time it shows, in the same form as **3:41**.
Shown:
**1:00**
